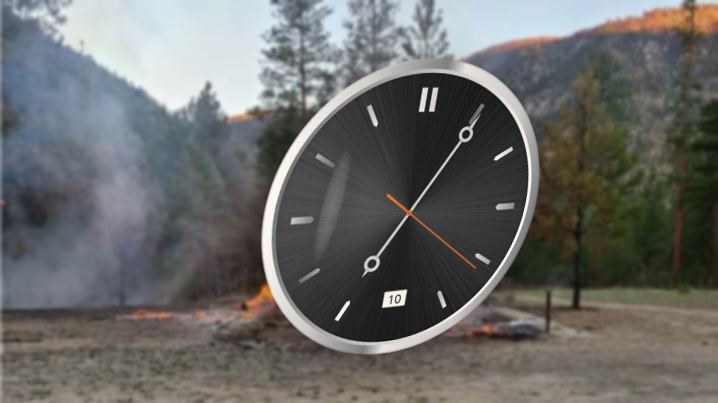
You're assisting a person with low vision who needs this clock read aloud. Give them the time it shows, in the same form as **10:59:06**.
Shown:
**7:05:21**
